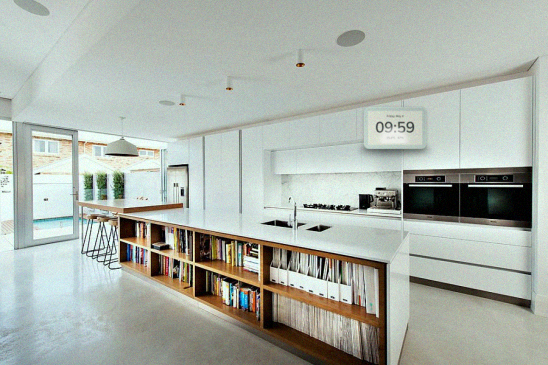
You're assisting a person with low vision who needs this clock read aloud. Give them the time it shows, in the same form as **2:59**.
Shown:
**9:59**
